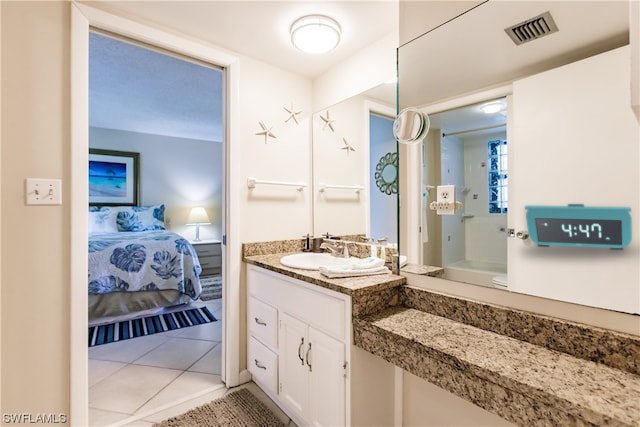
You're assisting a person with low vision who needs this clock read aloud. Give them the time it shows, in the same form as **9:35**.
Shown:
**4:47**
